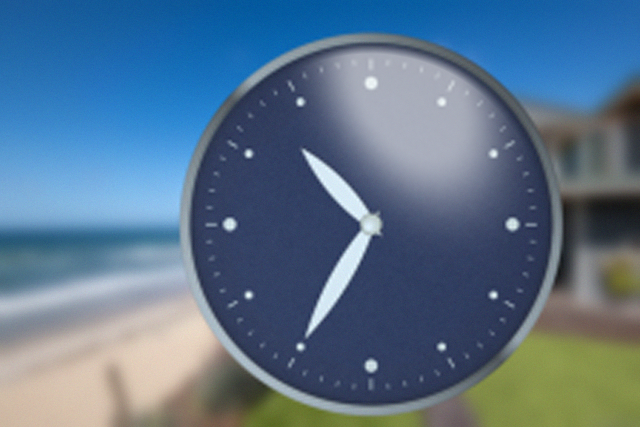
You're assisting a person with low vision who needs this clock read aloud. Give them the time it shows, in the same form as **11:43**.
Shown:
**10:35**
